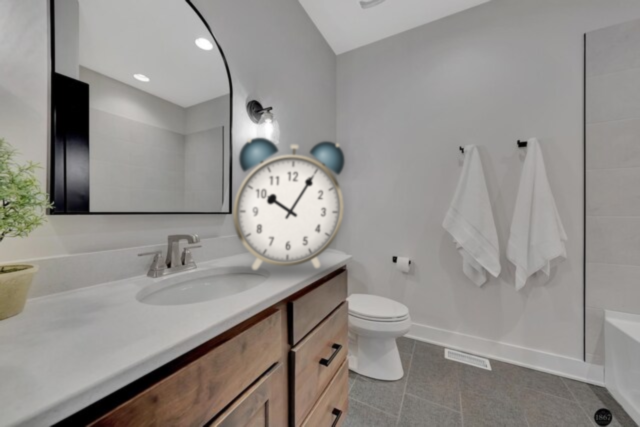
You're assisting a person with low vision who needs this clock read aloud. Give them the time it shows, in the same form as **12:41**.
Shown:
**10:05**
